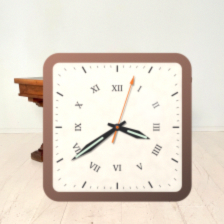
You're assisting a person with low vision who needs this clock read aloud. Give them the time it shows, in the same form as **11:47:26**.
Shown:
**3:39:03**
